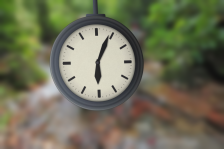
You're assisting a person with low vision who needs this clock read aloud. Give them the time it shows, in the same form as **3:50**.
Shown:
**6:04**
